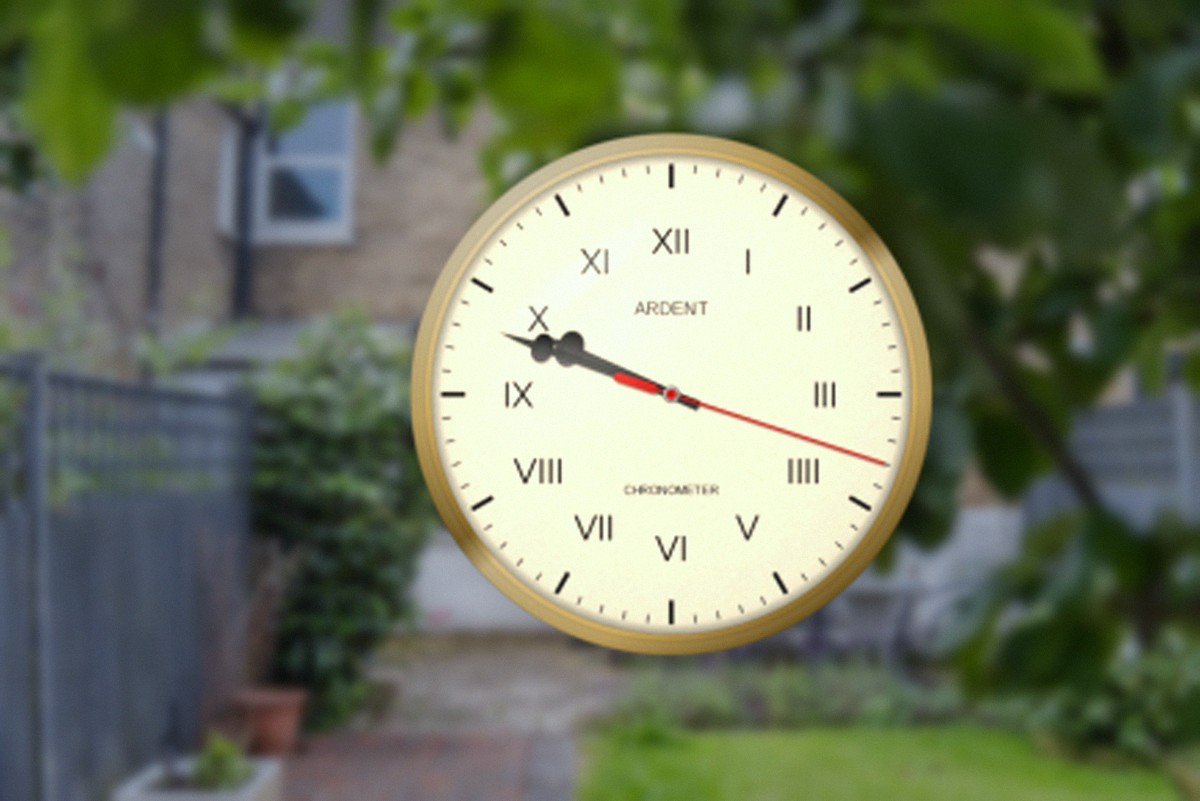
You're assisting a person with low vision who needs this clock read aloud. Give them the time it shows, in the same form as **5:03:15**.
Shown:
**9:48:18**
